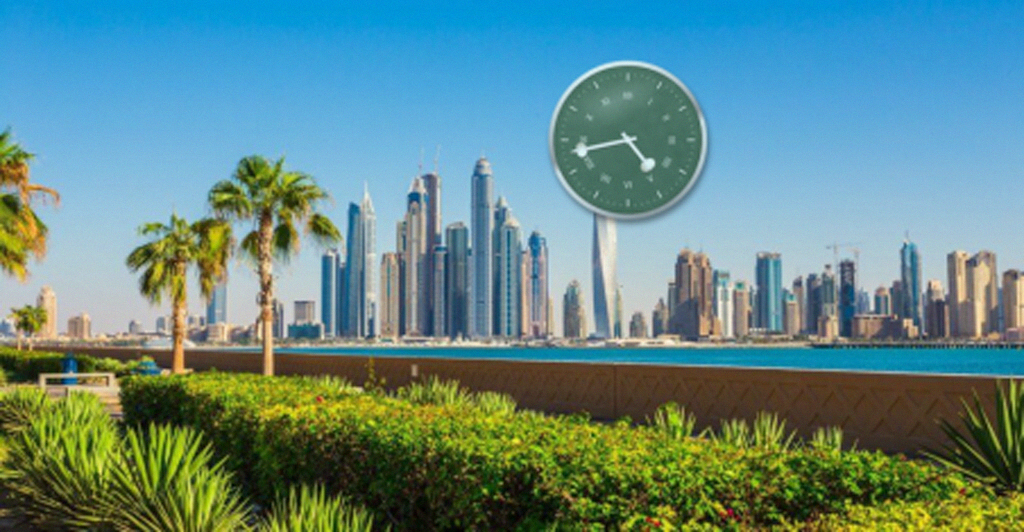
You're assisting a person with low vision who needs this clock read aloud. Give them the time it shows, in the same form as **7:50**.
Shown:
**4:43**
